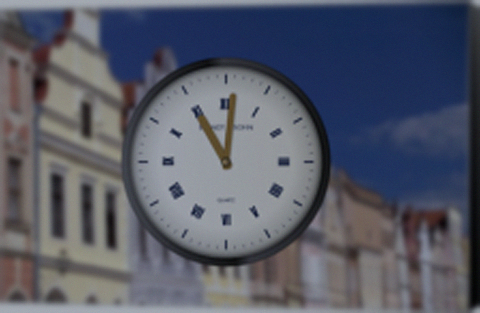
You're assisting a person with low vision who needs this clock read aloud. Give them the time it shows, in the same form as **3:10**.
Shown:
**11:01**
